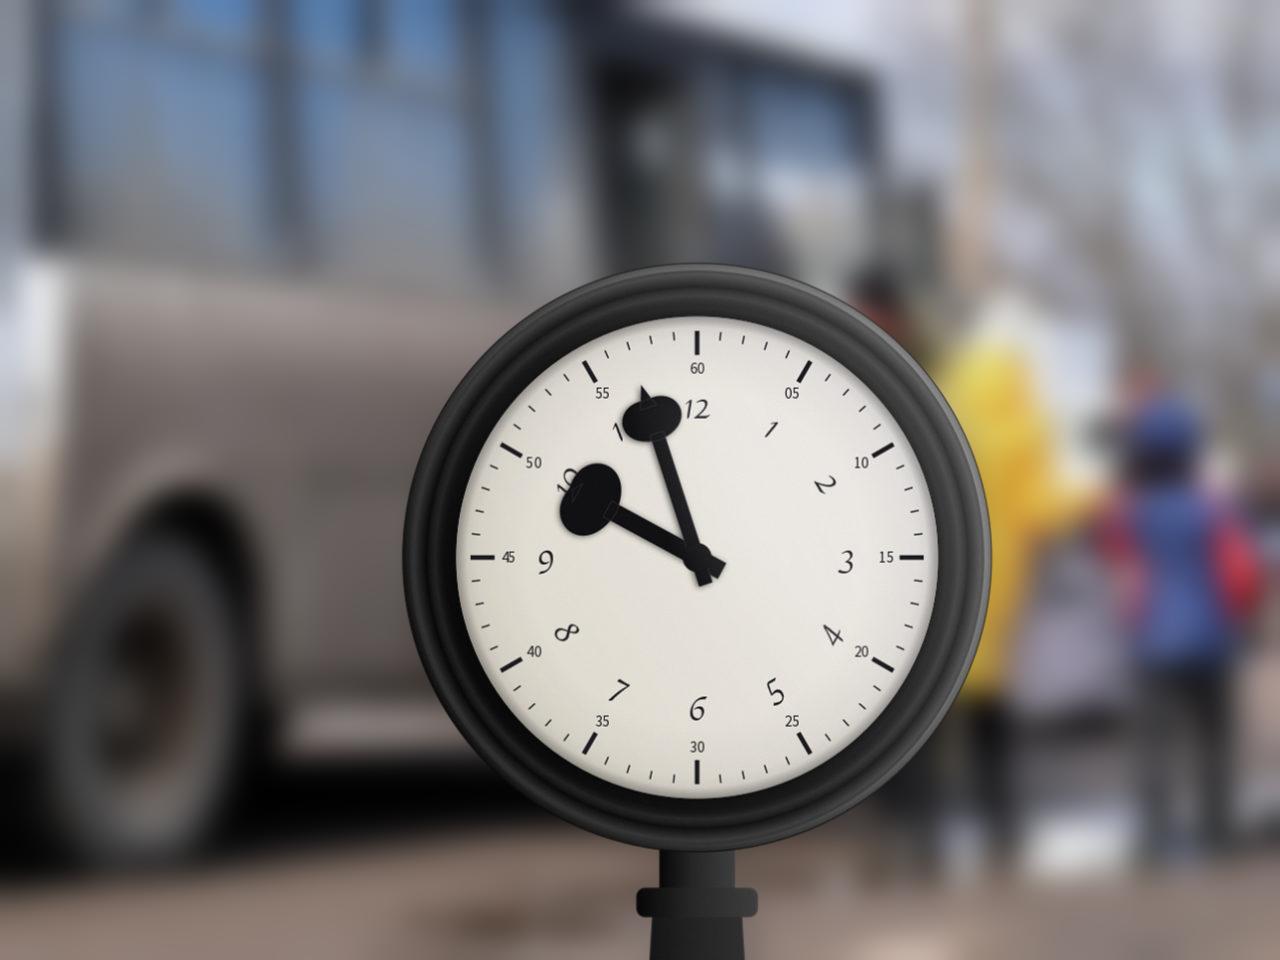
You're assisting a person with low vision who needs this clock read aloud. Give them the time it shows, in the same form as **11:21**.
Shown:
**9:57**
